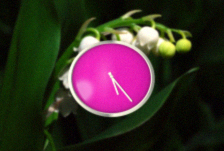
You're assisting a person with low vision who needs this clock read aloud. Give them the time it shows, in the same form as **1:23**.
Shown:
**5:24**
